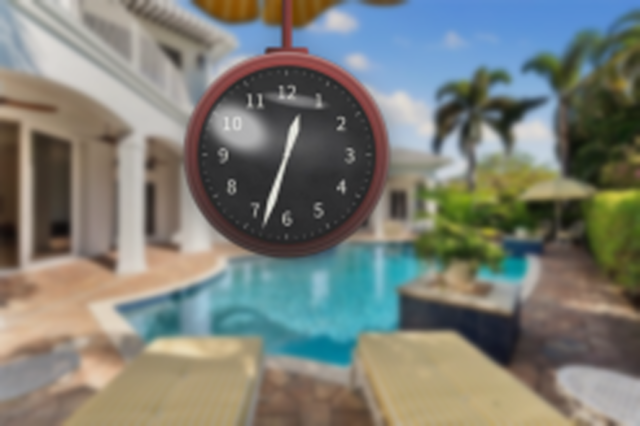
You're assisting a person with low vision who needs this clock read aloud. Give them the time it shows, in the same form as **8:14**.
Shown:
**12:33**
